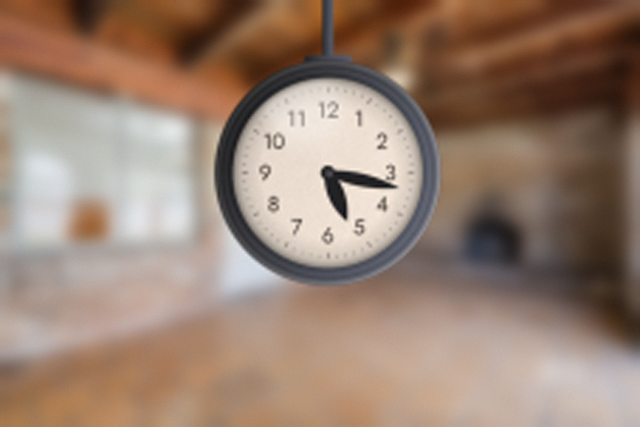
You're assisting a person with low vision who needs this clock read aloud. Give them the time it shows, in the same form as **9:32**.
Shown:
**5:17**
